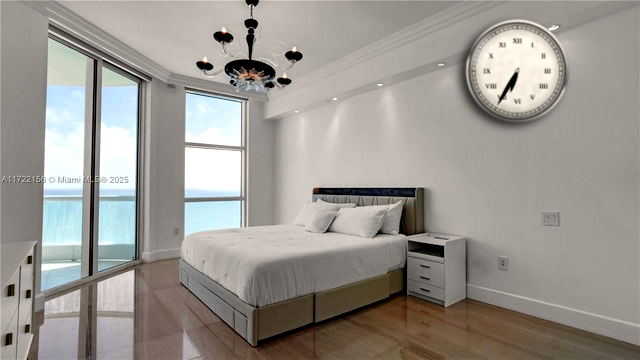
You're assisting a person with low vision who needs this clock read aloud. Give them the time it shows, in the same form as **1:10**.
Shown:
**6:35**
